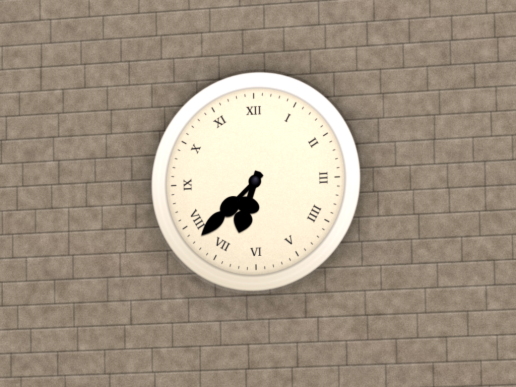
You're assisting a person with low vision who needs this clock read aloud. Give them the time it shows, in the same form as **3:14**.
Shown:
**6:38**
